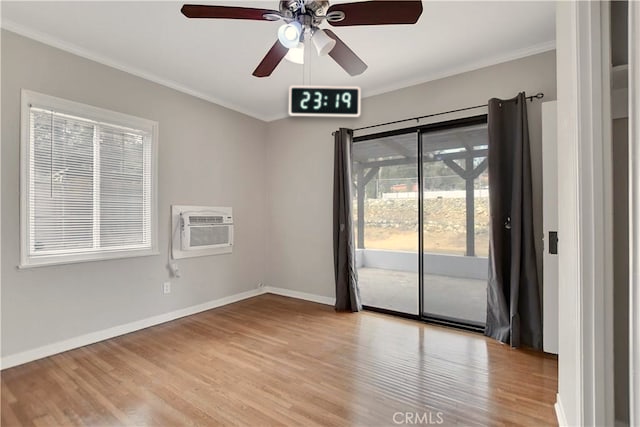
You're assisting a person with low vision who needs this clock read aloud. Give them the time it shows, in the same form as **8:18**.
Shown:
**23:19**
